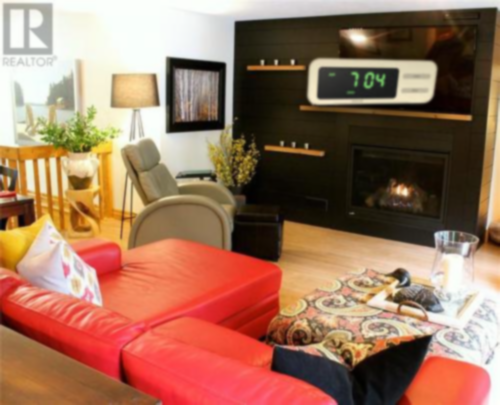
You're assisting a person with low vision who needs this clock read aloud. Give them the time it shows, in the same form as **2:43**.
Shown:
**7:04**
